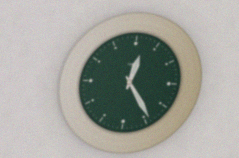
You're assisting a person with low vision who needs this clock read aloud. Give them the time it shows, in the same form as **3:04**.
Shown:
**12:24**
